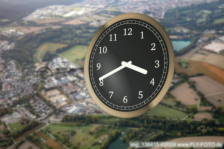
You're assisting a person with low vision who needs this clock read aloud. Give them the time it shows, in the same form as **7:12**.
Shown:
**3:41**
